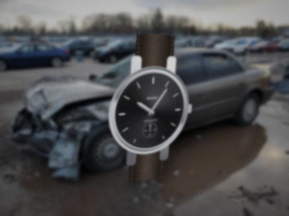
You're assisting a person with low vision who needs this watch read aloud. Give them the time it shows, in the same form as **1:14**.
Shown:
**10:06**
